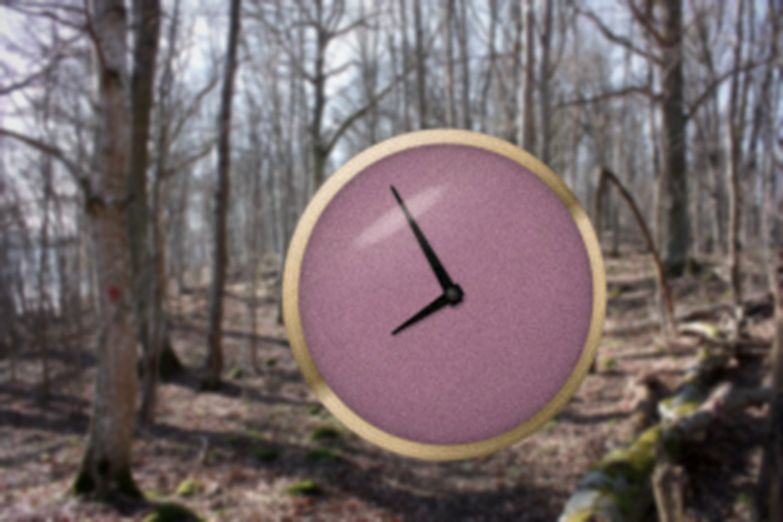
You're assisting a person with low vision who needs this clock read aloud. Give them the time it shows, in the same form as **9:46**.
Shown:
**7:55**
